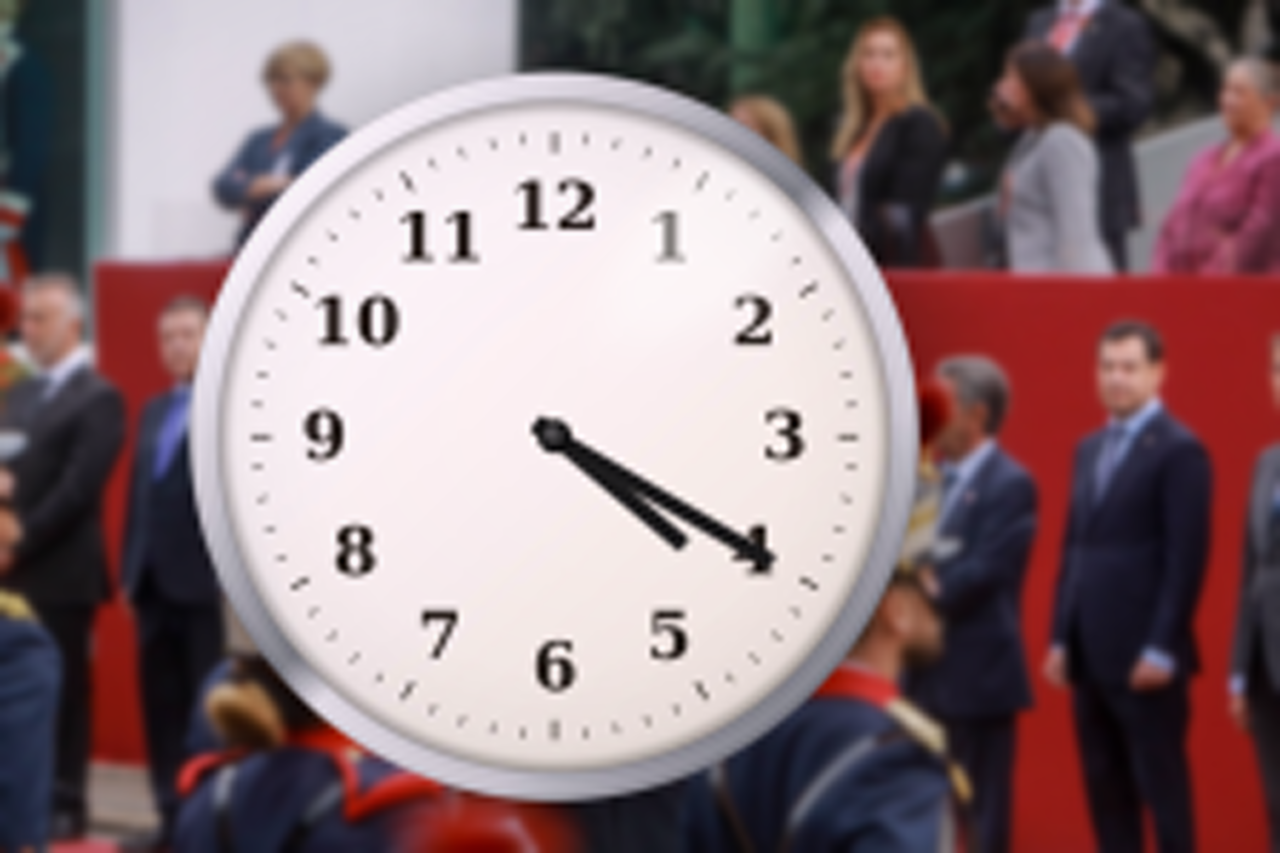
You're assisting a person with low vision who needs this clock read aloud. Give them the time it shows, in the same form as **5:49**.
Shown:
**4:20**
